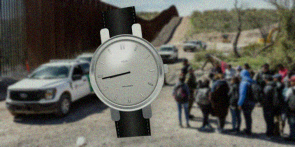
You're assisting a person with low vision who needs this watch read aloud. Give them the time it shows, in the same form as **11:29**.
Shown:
**8:44**
